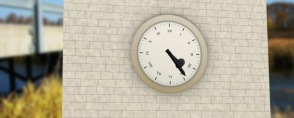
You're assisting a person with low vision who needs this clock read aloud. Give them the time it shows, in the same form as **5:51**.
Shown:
**4:24**
